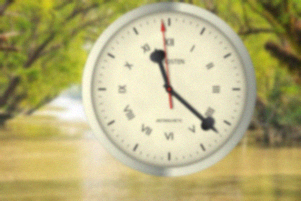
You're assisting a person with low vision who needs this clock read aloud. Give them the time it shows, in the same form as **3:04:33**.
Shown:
**11:21:59**
